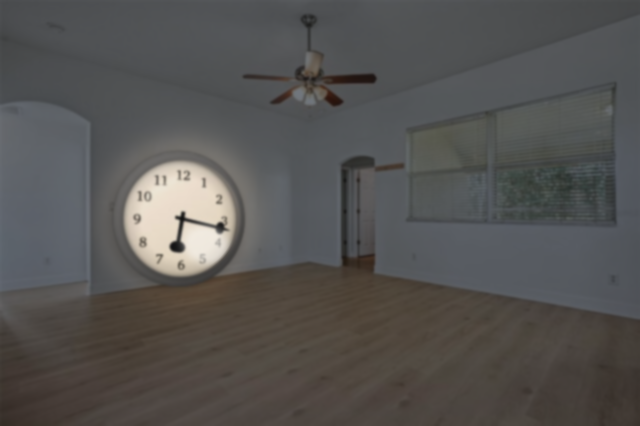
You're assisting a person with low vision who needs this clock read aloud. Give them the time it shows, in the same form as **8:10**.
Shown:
**6:17**
